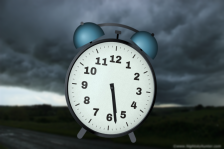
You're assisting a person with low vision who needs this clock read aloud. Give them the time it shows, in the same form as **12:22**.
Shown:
**5:28**
